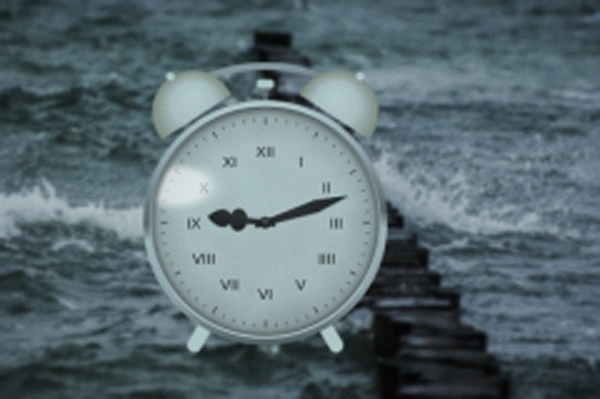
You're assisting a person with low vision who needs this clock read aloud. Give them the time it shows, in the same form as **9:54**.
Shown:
**9:12**
